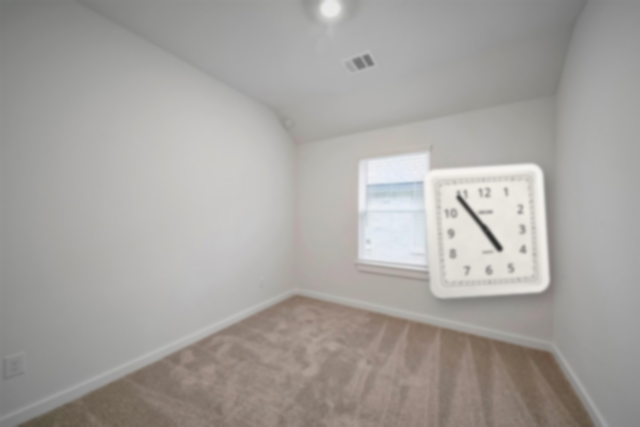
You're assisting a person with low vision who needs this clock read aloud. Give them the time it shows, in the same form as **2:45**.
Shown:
**4:54**
